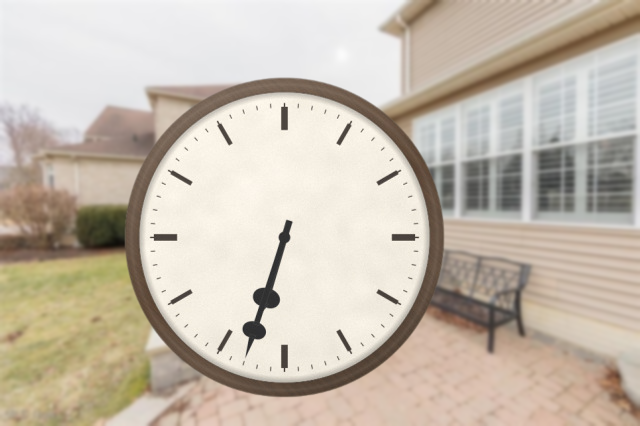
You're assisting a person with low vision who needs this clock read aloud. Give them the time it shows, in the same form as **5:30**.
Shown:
**6:33**
